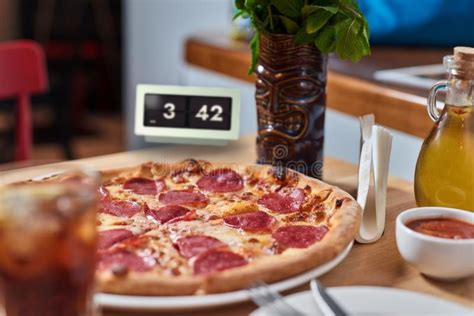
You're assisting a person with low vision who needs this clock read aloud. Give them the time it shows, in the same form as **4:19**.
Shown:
**3:42**
